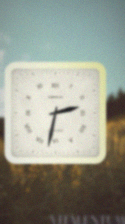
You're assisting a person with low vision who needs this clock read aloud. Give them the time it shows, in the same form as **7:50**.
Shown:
**2:32**
